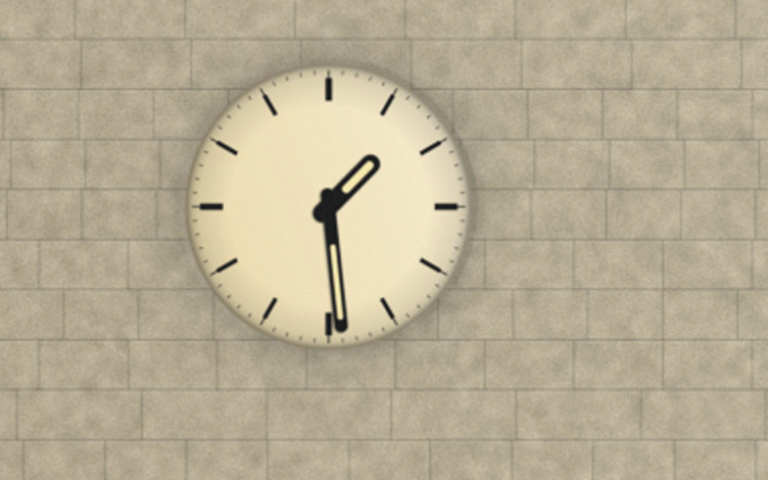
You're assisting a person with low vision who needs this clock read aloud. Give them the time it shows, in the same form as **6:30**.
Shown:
**1:29**
